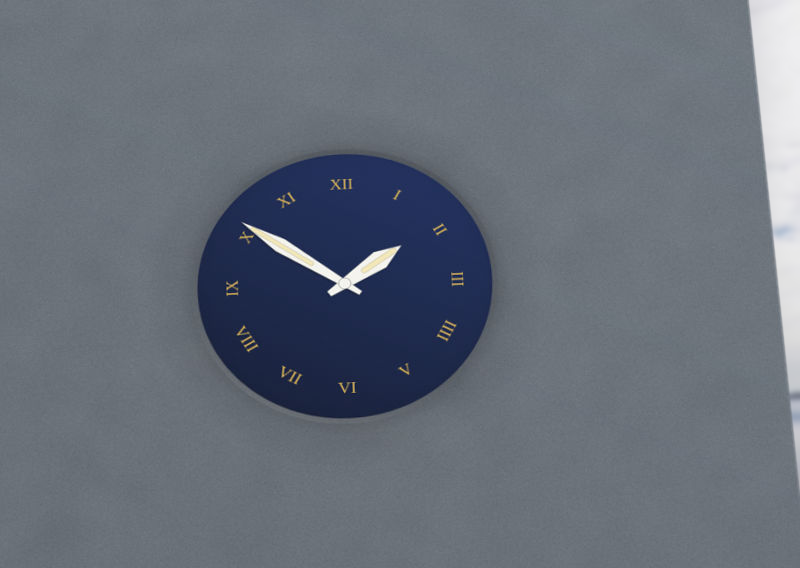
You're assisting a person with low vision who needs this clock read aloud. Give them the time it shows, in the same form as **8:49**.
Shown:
**1:51**
